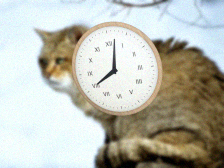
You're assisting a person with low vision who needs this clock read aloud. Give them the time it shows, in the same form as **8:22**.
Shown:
**8:02**
